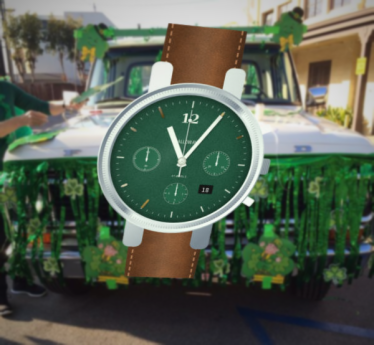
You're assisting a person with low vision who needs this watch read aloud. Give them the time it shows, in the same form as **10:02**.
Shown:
**11:05**
